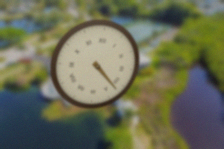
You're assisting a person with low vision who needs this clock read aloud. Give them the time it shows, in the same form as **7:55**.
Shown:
**4:22**
